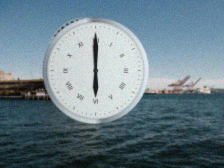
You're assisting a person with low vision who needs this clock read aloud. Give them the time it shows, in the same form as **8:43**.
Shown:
**6:00**
